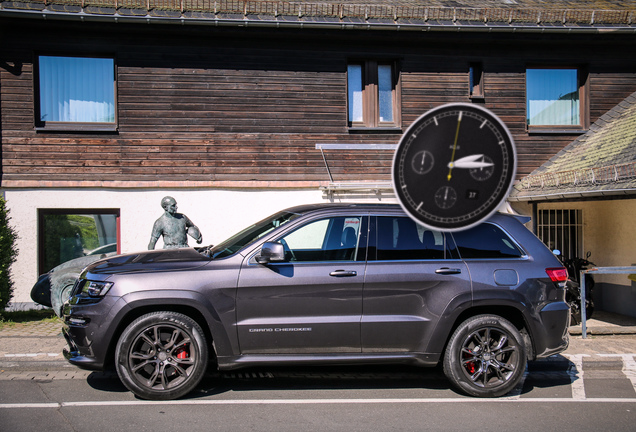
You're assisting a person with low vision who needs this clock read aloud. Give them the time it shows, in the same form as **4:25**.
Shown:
**2:14**
